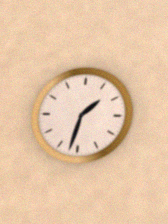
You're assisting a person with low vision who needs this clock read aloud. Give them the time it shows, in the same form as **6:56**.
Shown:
**1:32**
